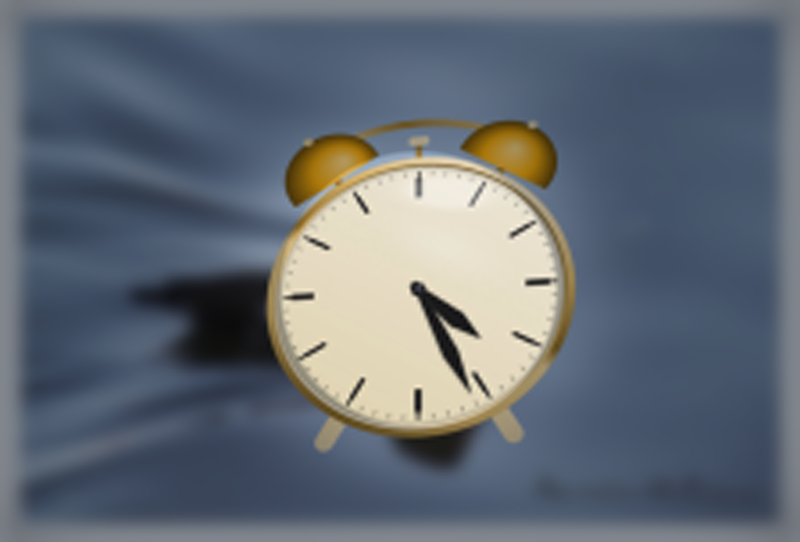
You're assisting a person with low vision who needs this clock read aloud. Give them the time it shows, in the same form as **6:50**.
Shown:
**4:26**
